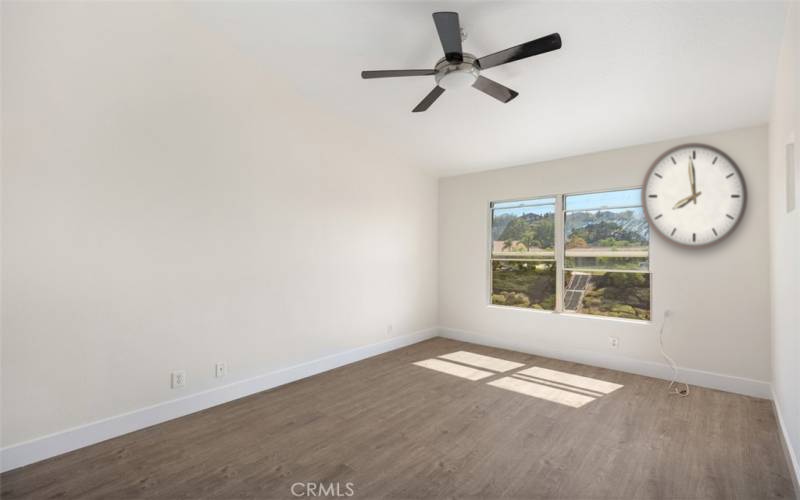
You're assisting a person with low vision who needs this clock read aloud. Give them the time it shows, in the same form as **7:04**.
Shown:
**7:59**
